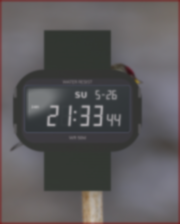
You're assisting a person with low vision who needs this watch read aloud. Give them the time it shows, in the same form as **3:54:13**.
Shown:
**21:33:44**
